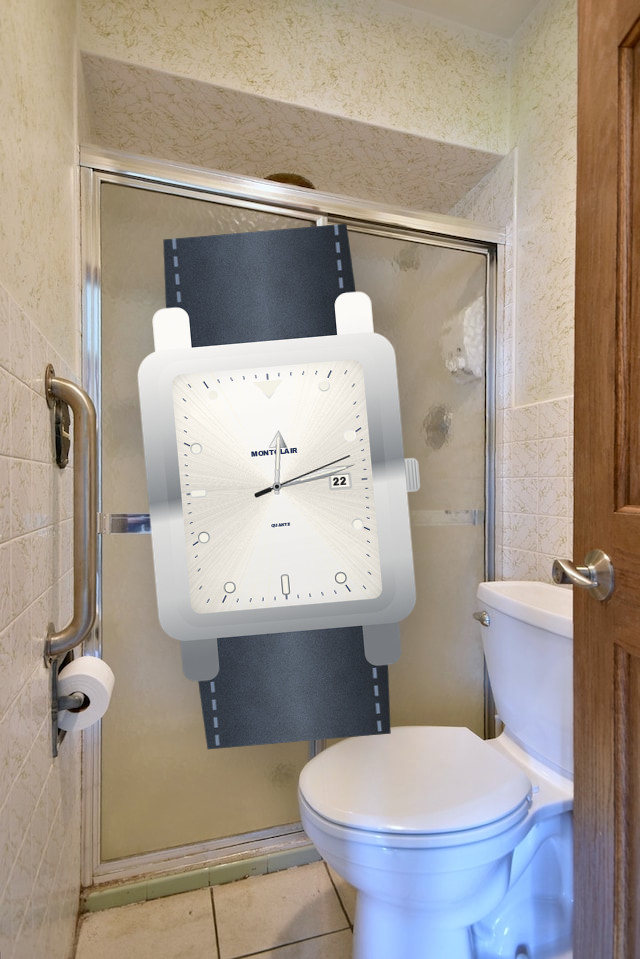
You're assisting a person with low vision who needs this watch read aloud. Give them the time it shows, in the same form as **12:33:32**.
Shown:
**12:13:12**
